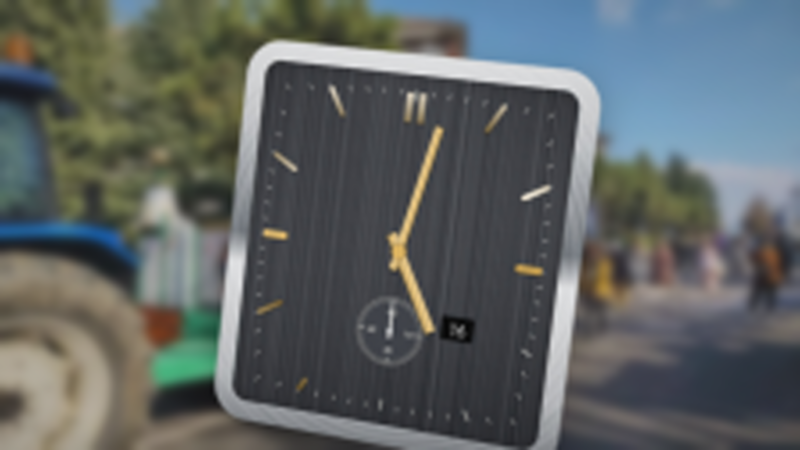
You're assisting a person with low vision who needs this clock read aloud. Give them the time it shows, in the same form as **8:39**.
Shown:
**5:02**
